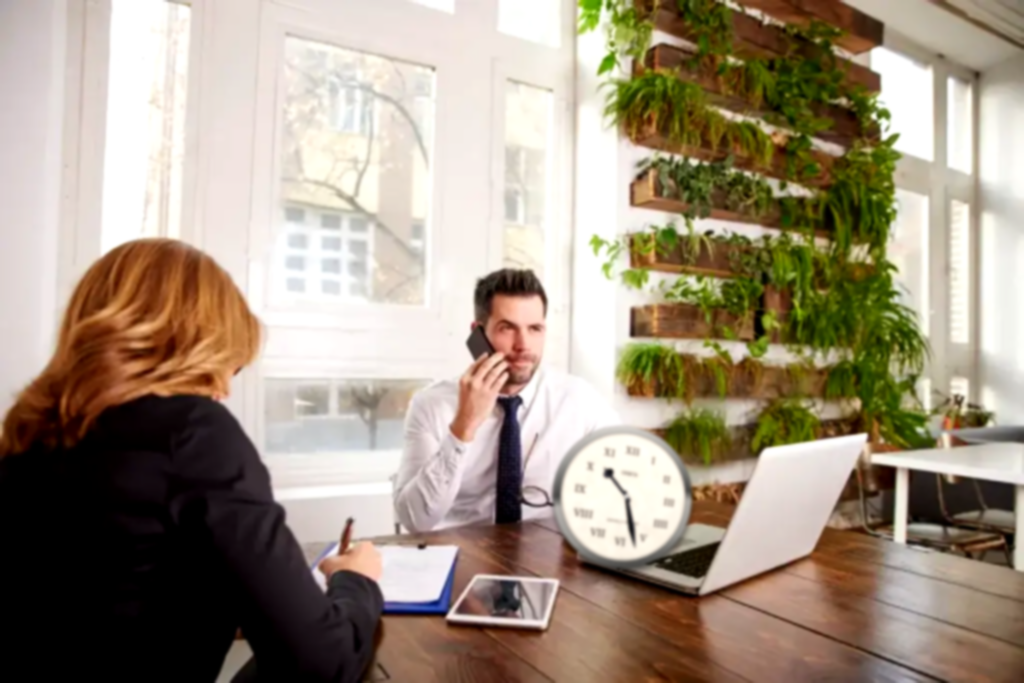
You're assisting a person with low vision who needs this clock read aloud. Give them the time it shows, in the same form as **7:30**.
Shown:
**10:27**
